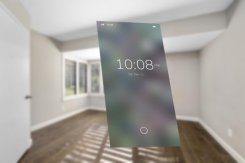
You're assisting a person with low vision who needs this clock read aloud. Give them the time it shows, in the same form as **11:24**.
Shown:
**10:08**
